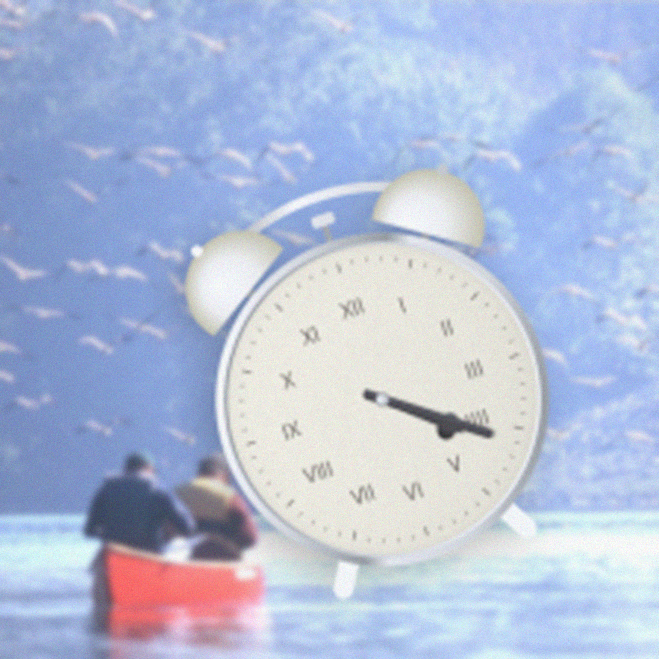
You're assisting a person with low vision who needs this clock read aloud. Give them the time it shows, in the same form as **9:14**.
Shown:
**4:21**
